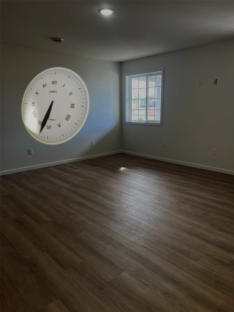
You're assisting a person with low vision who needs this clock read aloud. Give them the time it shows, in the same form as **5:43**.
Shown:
**6:33**
